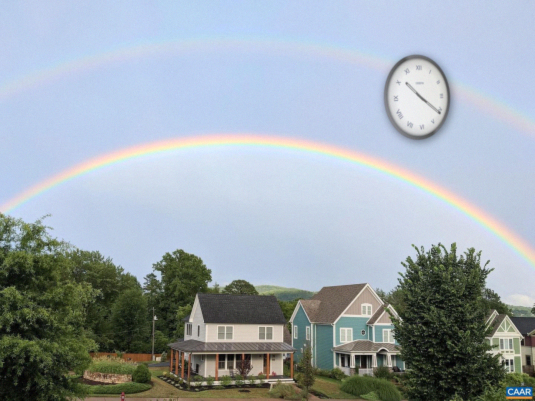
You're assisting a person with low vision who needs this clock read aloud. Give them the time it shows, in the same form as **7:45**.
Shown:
**10:21**
